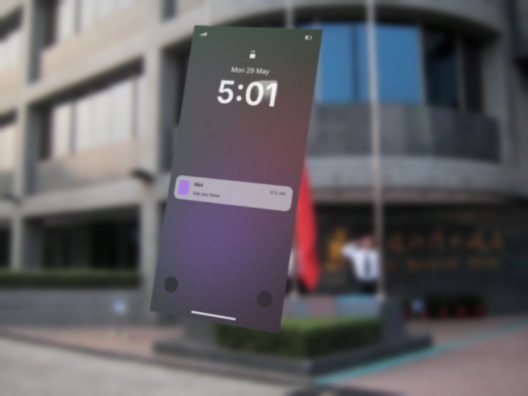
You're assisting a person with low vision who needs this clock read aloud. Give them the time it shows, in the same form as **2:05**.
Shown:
**5:01**
